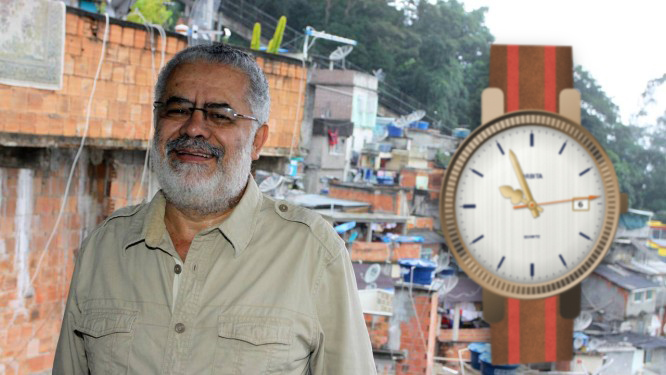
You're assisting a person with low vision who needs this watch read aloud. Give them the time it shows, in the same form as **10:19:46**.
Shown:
**9:56:14**
